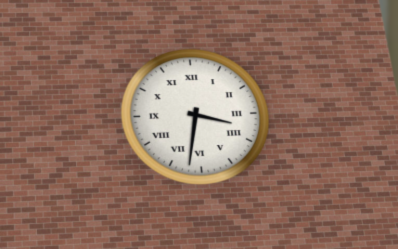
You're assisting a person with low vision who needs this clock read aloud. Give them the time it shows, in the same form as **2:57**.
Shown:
**3:32**
